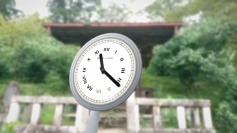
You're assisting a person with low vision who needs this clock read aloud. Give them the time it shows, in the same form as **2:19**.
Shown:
**11:21**
